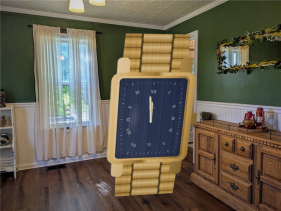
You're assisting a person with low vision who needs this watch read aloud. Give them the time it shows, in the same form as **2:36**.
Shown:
**11:59**
